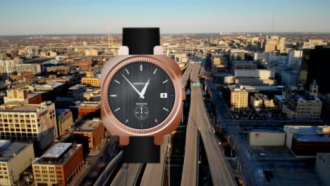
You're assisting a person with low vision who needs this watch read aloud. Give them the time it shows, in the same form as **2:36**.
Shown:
**12:53**
